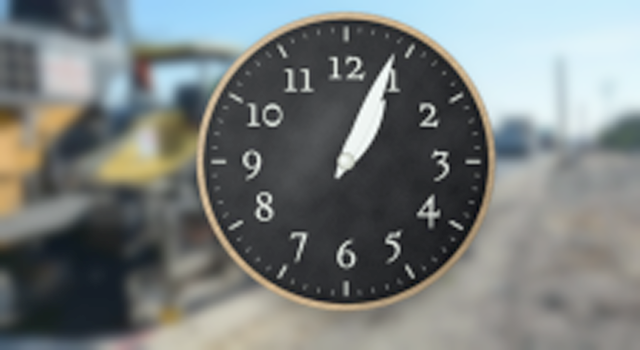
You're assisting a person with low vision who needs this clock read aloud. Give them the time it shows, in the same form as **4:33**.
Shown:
**1:04**
